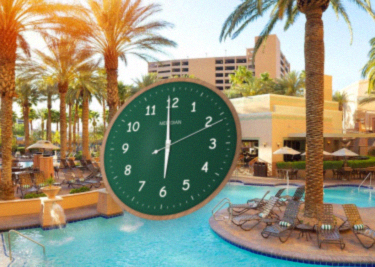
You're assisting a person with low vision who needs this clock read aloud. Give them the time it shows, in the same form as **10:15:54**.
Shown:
**5:59:11**
